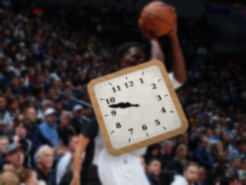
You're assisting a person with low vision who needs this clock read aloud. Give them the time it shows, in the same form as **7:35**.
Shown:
**9:48**
